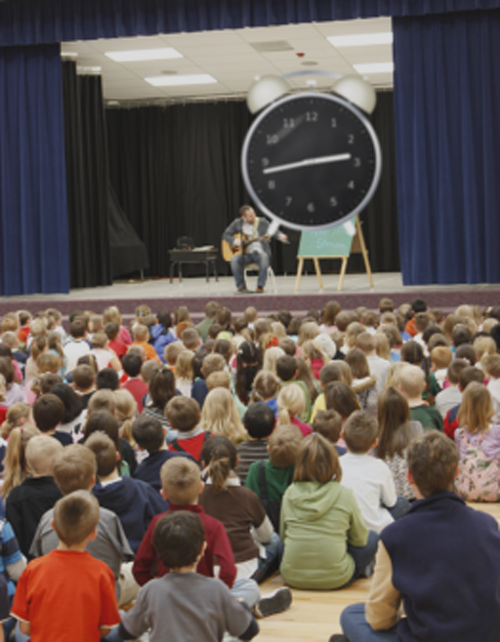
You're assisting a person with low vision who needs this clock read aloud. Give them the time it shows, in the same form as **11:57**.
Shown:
**2:43**
